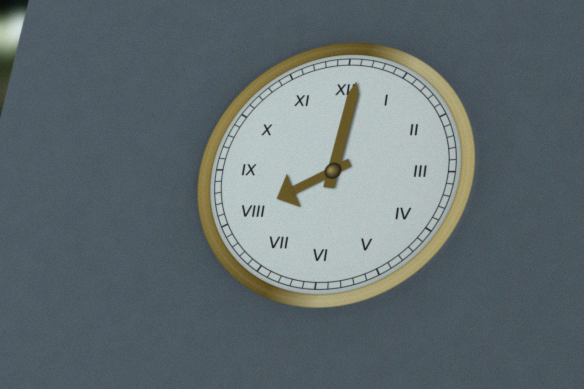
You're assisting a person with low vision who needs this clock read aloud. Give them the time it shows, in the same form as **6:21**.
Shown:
**8:01**
